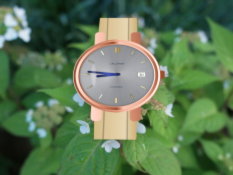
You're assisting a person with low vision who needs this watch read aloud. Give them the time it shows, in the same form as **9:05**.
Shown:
**8:46**
